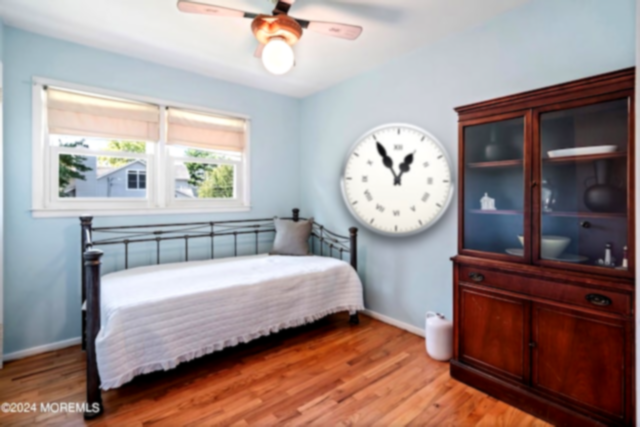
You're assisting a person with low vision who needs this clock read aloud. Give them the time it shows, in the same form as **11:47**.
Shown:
**12:55**
